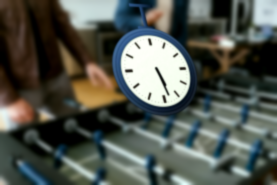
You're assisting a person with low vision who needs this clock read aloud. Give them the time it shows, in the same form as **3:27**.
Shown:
**5:28**
